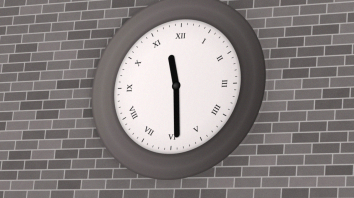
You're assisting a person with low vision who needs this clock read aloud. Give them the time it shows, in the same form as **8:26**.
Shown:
**11:29**
